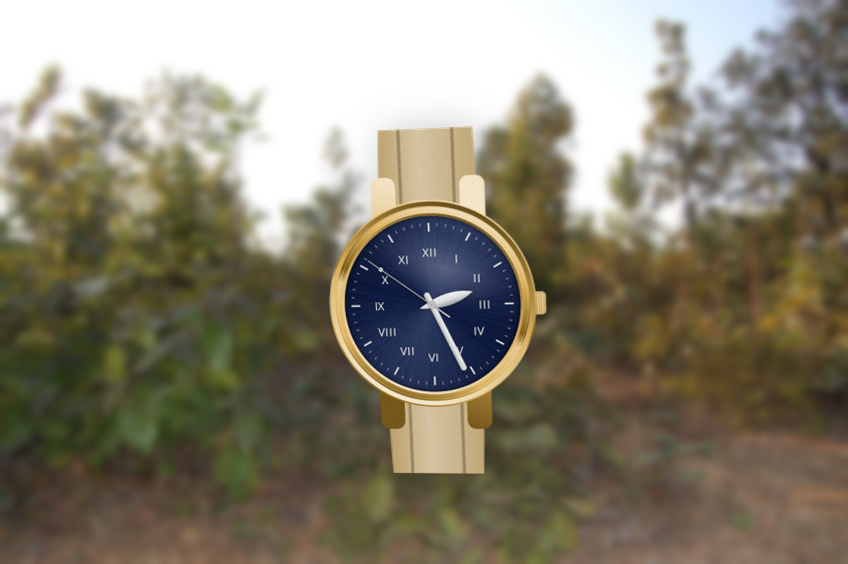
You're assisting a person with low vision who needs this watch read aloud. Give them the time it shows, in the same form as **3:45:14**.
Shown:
**2:25:51**
